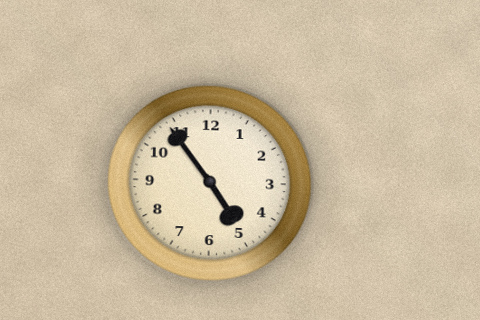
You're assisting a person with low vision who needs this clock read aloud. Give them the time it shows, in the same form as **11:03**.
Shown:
**4:54**
